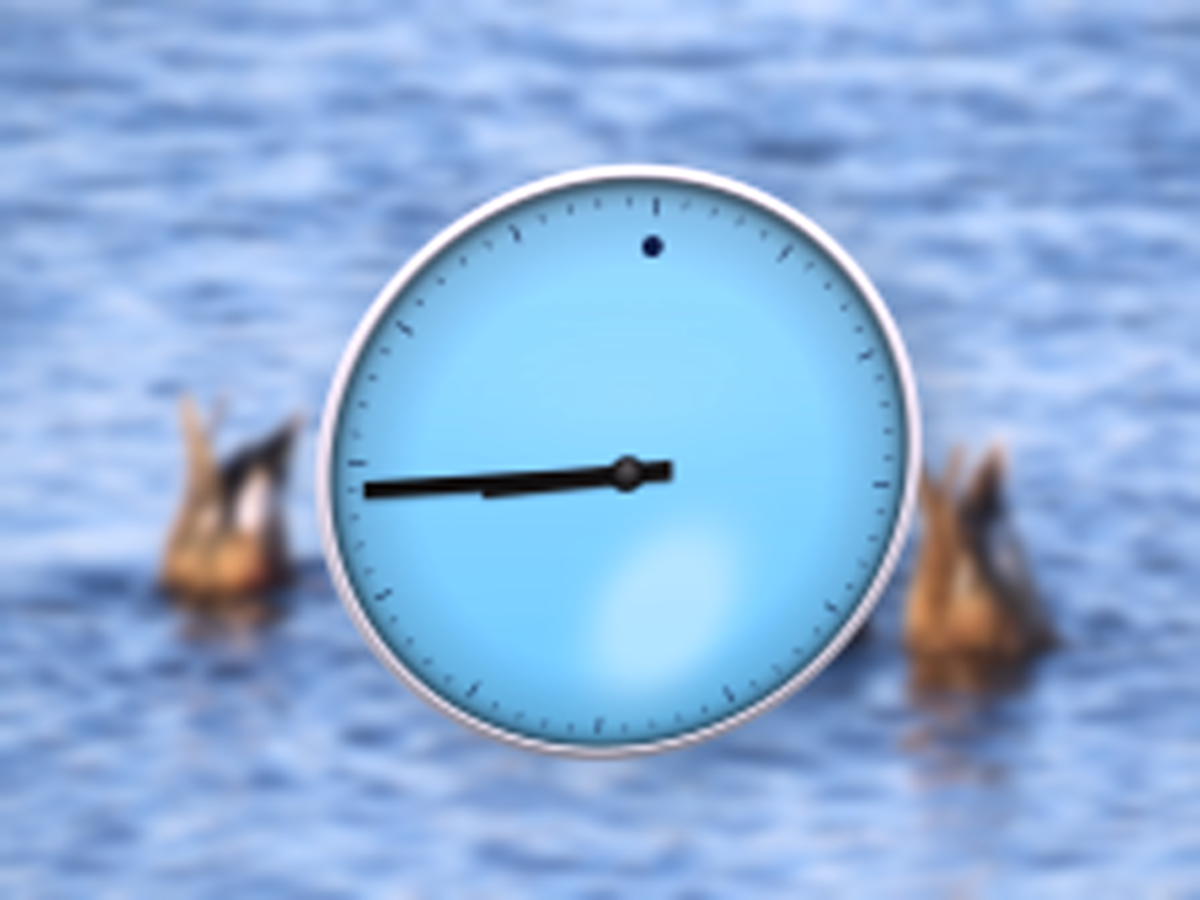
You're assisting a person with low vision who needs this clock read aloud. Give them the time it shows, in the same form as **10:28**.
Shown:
**8:44**
